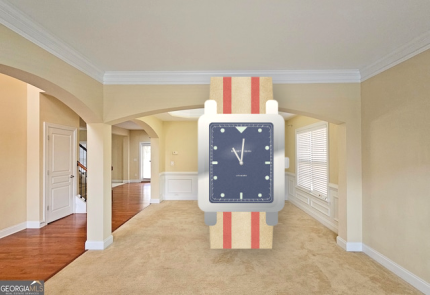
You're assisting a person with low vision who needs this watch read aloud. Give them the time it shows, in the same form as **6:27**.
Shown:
**11:01**
